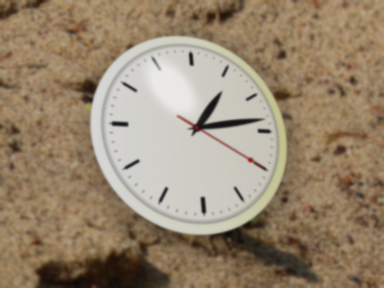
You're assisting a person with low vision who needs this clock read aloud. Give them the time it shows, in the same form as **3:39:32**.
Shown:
**1:13:20**
